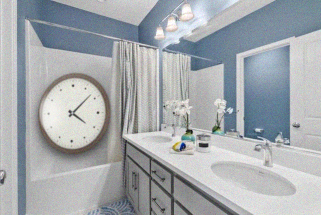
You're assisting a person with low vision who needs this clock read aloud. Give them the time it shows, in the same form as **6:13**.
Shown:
**4:08**
